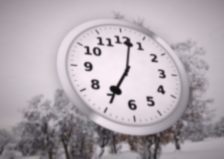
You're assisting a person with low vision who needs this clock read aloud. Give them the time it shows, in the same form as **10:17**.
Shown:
**7:02**
